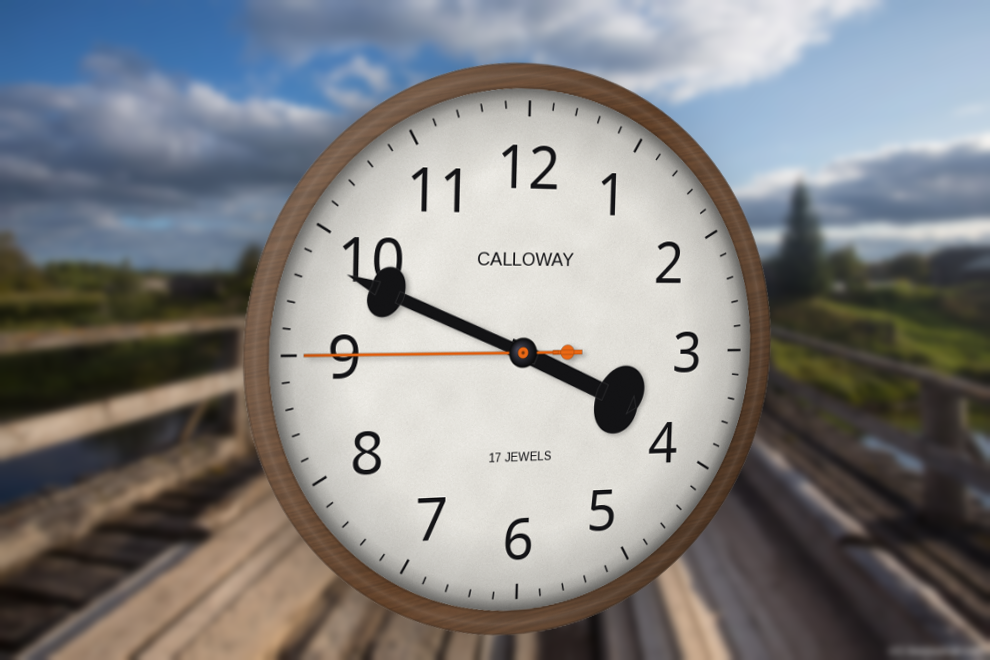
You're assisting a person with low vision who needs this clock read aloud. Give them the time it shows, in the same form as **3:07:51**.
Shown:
**3:48:45**
